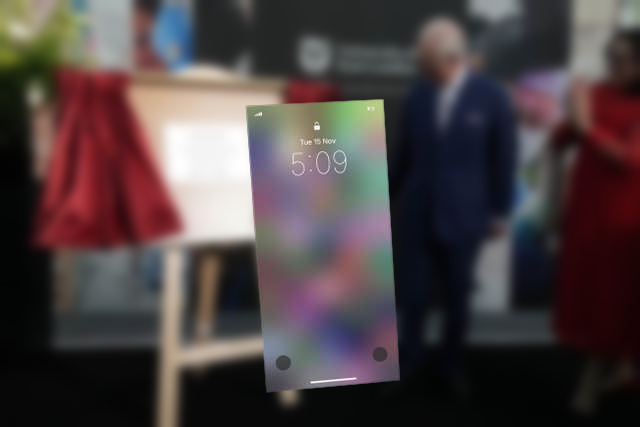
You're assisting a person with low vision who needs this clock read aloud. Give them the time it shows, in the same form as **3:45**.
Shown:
**5:09**
